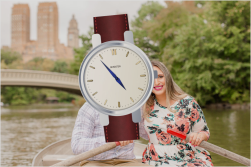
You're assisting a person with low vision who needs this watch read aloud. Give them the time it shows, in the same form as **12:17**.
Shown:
**4:54**
